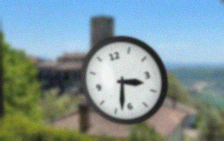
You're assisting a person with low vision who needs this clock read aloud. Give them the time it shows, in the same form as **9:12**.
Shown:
**3:33**
